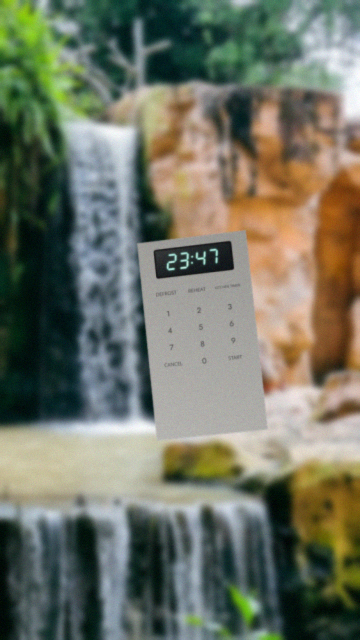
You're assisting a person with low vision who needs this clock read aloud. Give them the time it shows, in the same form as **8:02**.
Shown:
**23:47**
